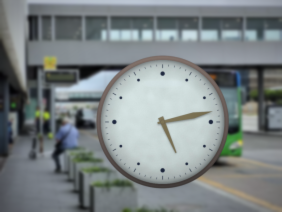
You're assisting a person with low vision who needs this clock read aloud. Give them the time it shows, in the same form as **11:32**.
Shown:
**5:13**
